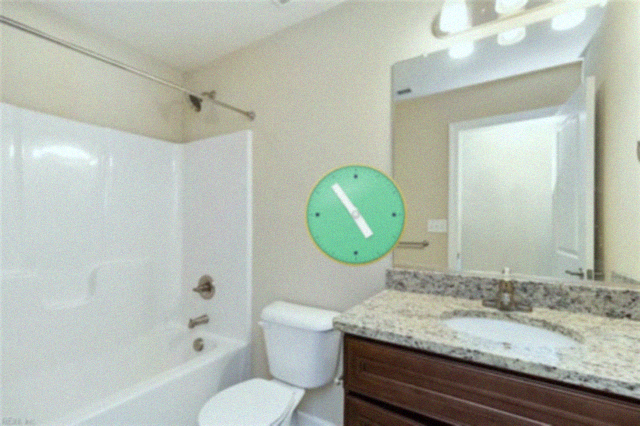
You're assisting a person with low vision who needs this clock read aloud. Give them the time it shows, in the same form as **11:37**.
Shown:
**4:54**
